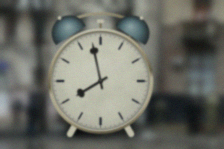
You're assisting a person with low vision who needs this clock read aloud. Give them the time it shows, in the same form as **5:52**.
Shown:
**7:58**
